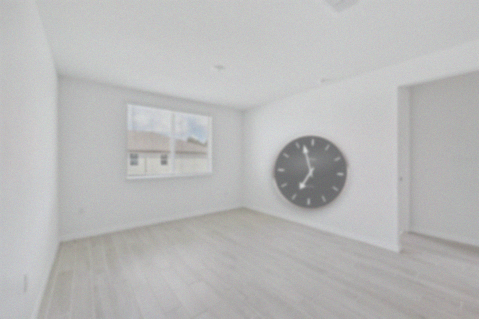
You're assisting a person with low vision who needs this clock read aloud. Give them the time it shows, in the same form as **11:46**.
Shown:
**6:57**
